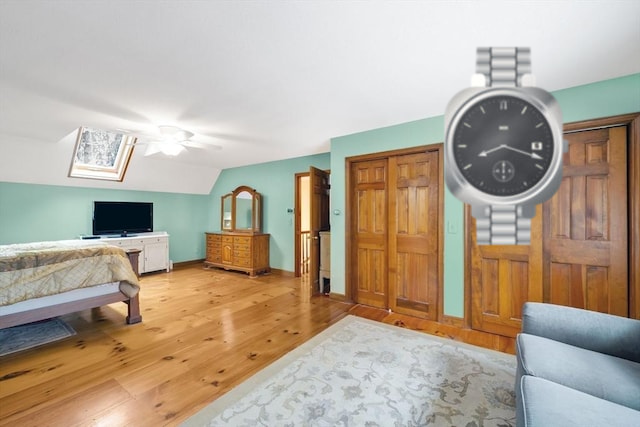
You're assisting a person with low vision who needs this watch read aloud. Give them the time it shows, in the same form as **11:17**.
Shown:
**8:18**
